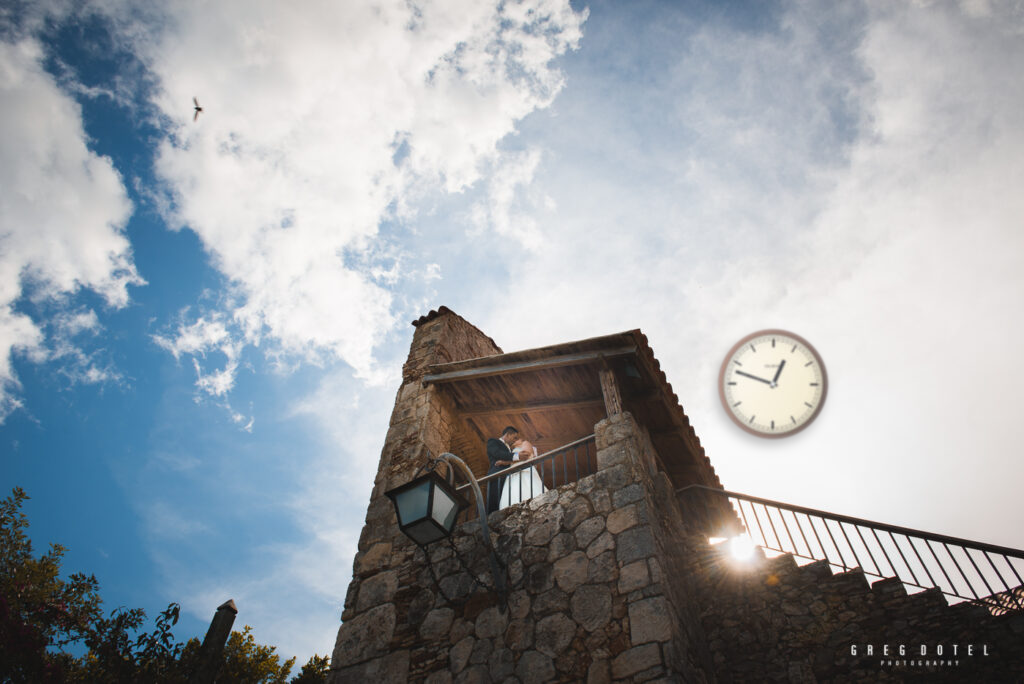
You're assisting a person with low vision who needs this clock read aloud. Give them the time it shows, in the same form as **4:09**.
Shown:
**12:48**
